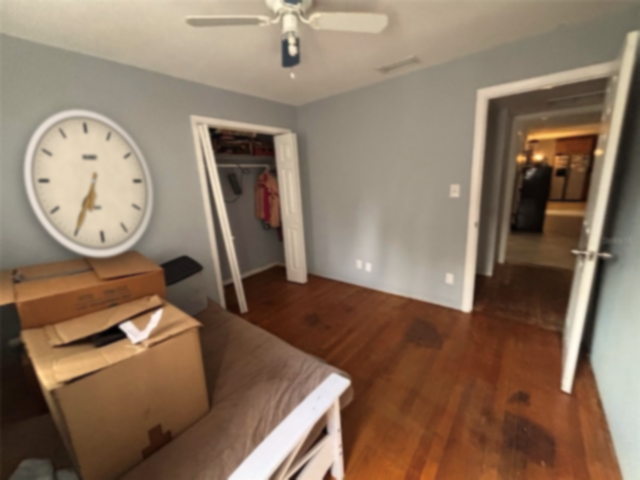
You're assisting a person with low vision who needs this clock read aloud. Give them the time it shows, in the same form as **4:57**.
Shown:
**6:35**
